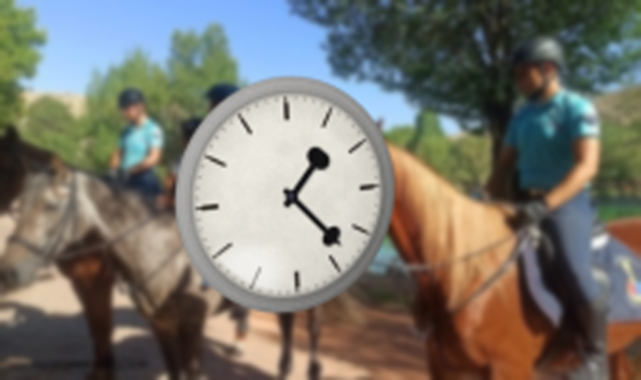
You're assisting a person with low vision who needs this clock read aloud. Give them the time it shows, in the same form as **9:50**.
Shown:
**1:23**
